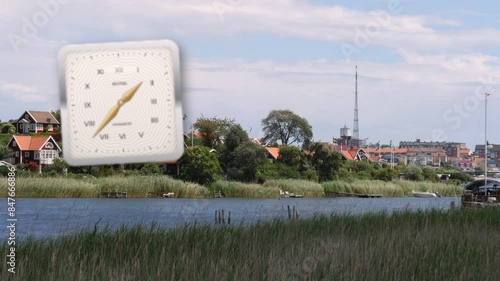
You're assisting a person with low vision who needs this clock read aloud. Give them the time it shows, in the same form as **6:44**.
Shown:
**1:37**
